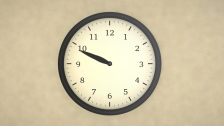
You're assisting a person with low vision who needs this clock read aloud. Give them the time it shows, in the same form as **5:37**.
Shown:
**9:49**
